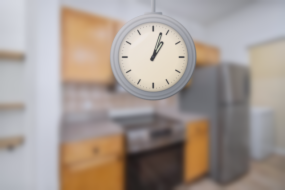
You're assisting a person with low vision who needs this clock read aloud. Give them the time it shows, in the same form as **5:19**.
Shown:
**1:03**
